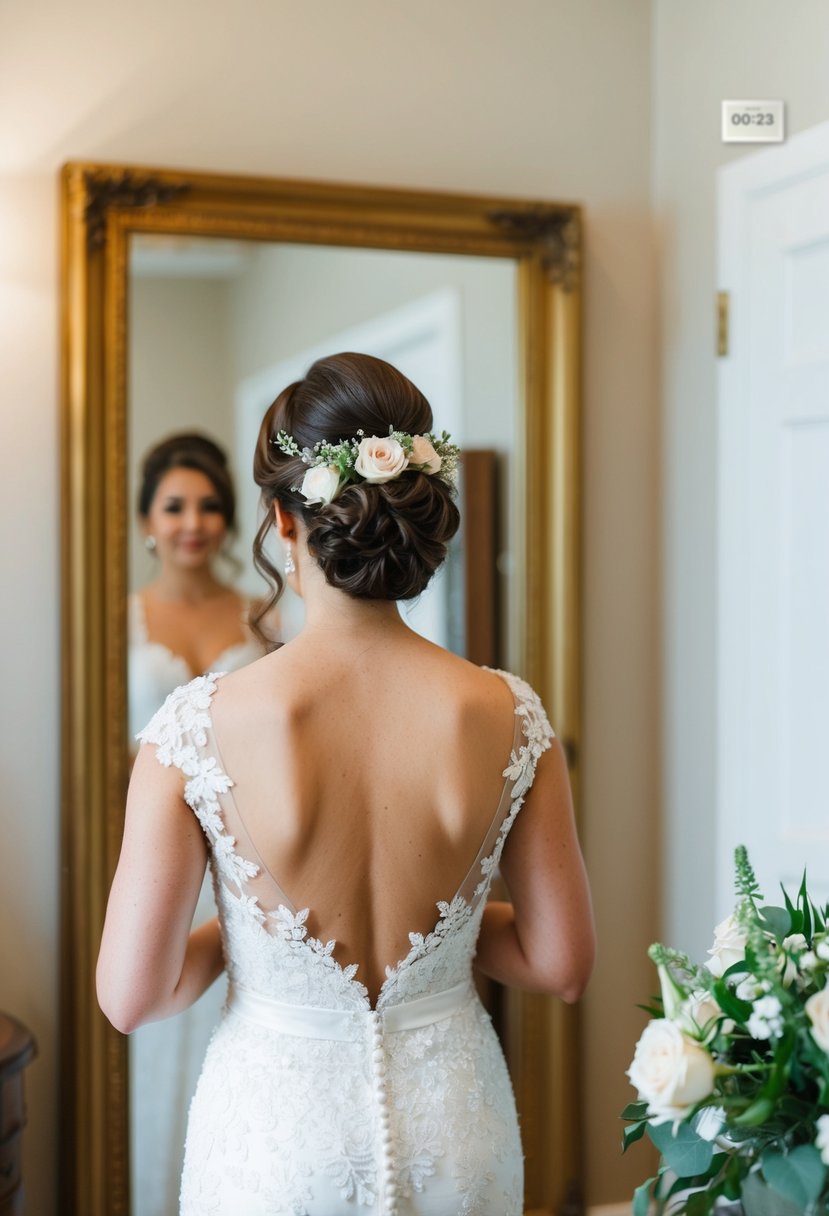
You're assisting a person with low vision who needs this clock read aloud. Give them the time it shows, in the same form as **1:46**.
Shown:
**0:23**
